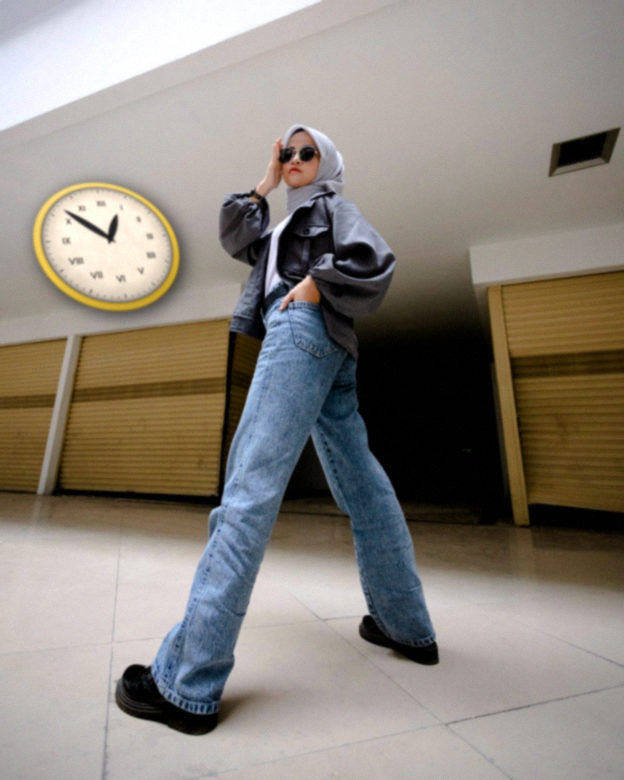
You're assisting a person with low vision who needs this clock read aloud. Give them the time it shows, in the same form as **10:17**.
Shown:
**12:52**
